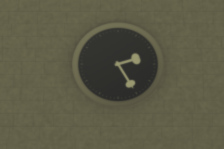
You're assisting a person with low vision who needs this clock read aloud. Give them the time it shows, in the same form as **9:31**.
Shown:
**2:25**
